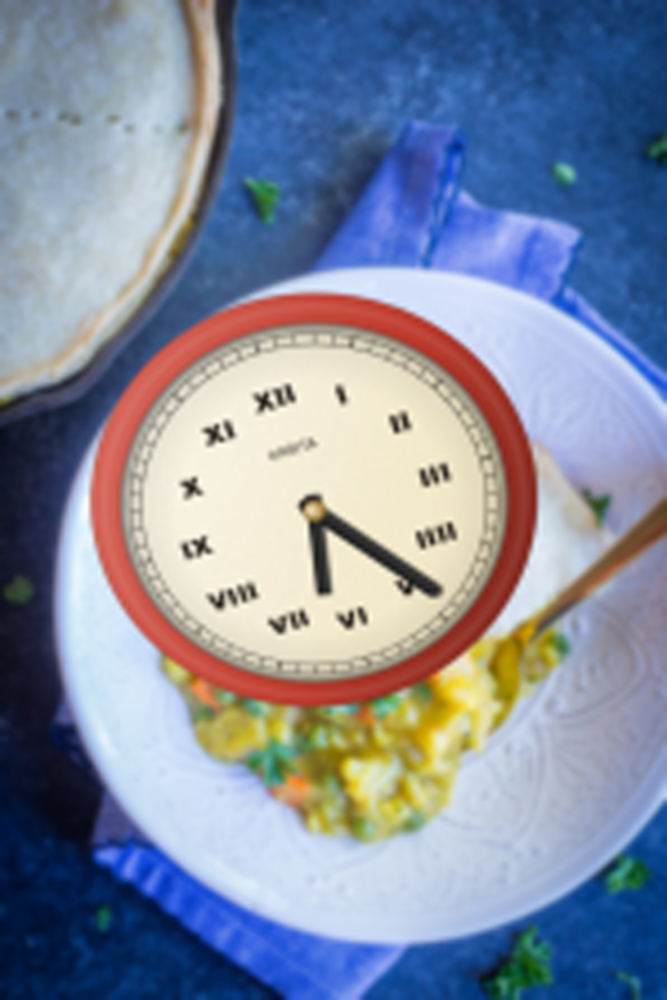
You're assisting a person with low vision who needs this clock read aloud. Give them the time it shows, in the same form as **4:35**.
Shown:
**6:24**
